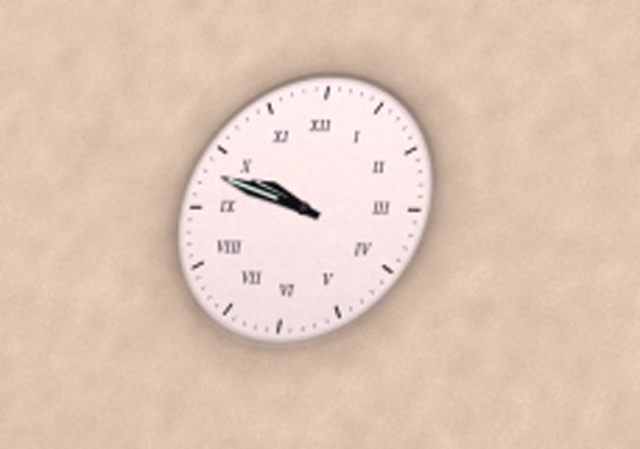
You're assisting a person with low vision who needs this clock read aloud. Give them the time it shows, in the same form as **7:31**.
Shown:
**9:48**
